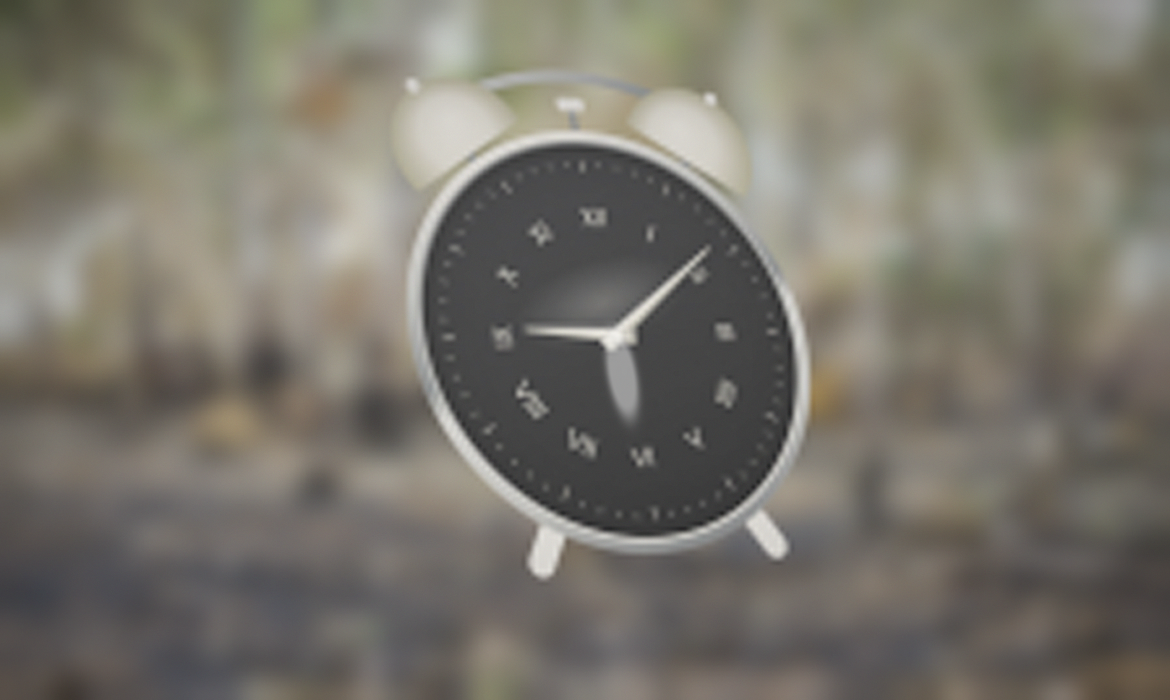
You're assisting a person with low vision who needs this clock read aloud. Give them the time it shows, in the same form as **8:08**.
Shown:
**9:09**
